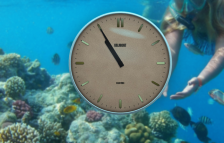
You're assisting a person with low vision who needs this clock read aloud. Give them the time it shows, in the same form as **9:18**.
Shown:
**10:55**
